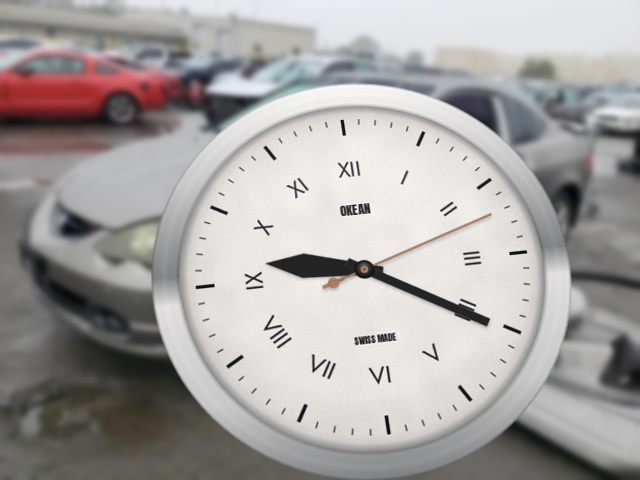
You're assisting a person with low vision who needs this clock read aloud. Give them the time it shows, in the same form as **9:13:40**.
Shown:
**9:20:12**
